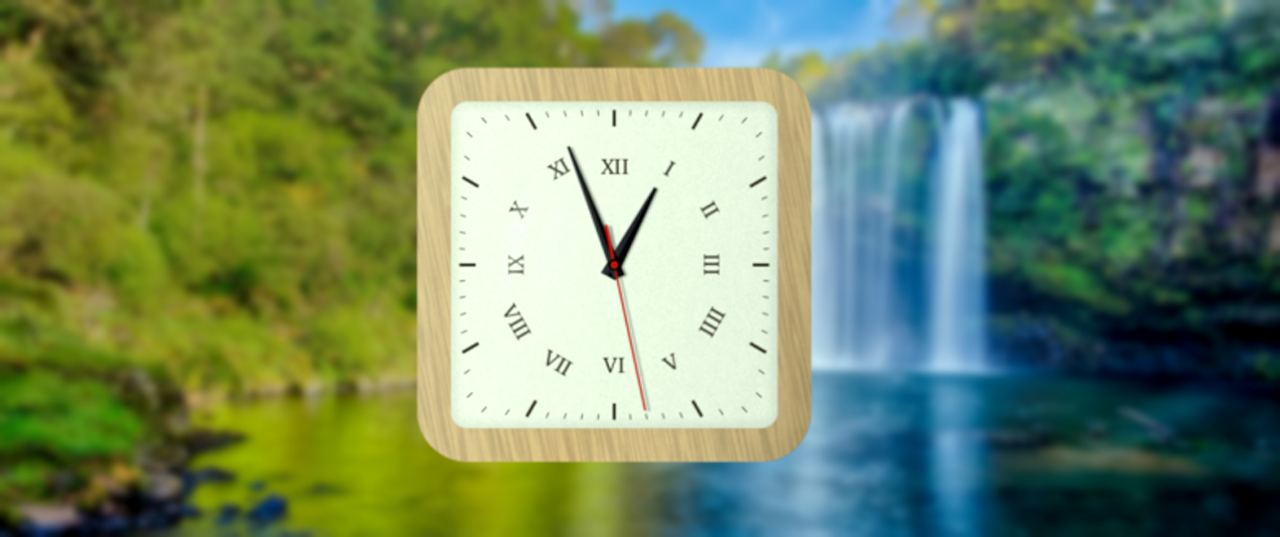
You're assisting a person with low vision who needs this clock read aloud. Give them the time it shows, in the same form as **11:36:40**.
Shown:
**12:56:28**
